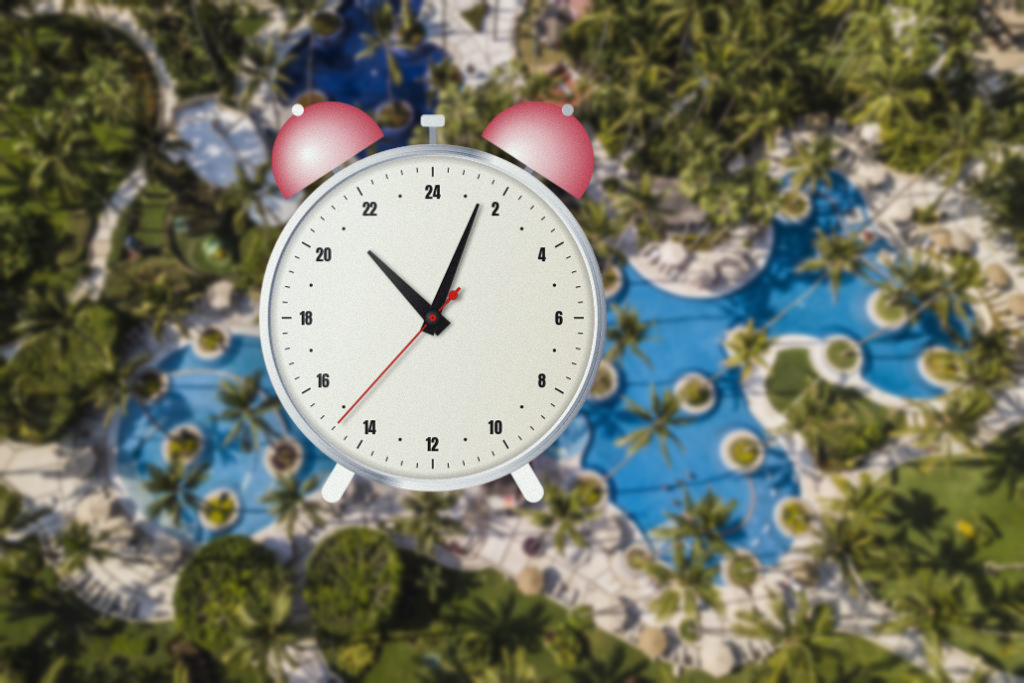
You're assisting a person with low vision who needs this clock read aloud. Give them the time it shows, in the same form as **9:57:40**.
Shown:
**21:03:37**
